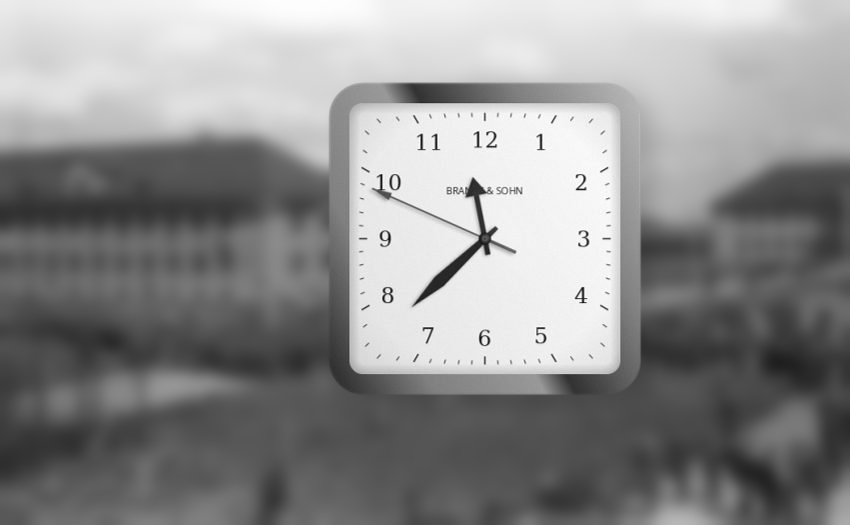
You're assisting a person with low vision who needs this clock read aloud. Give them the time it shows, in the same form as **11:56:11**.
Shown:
**11:37:49**
